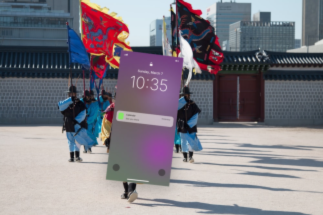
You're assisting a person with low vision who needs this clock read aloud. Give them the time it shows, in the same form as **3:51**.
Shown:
**10:35**
